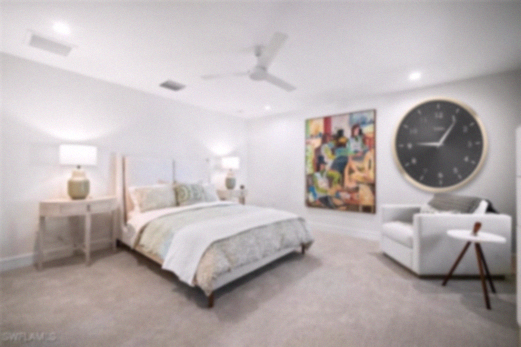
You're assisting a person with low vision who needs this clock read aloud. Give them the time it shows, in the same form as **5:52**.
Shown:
**9:06**
